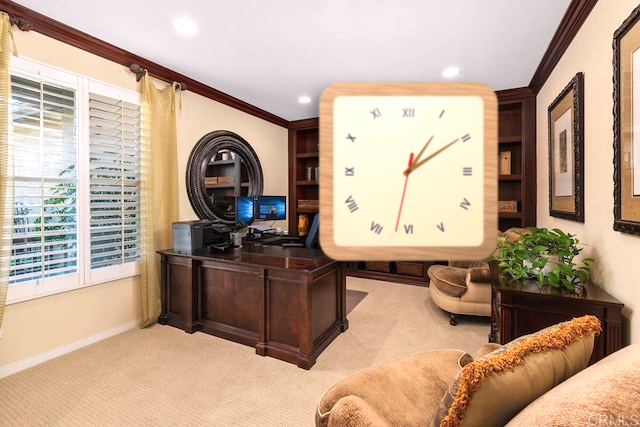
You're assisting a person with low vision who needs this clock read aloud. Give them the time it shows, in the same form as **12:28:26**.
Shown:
**1:09:32**
